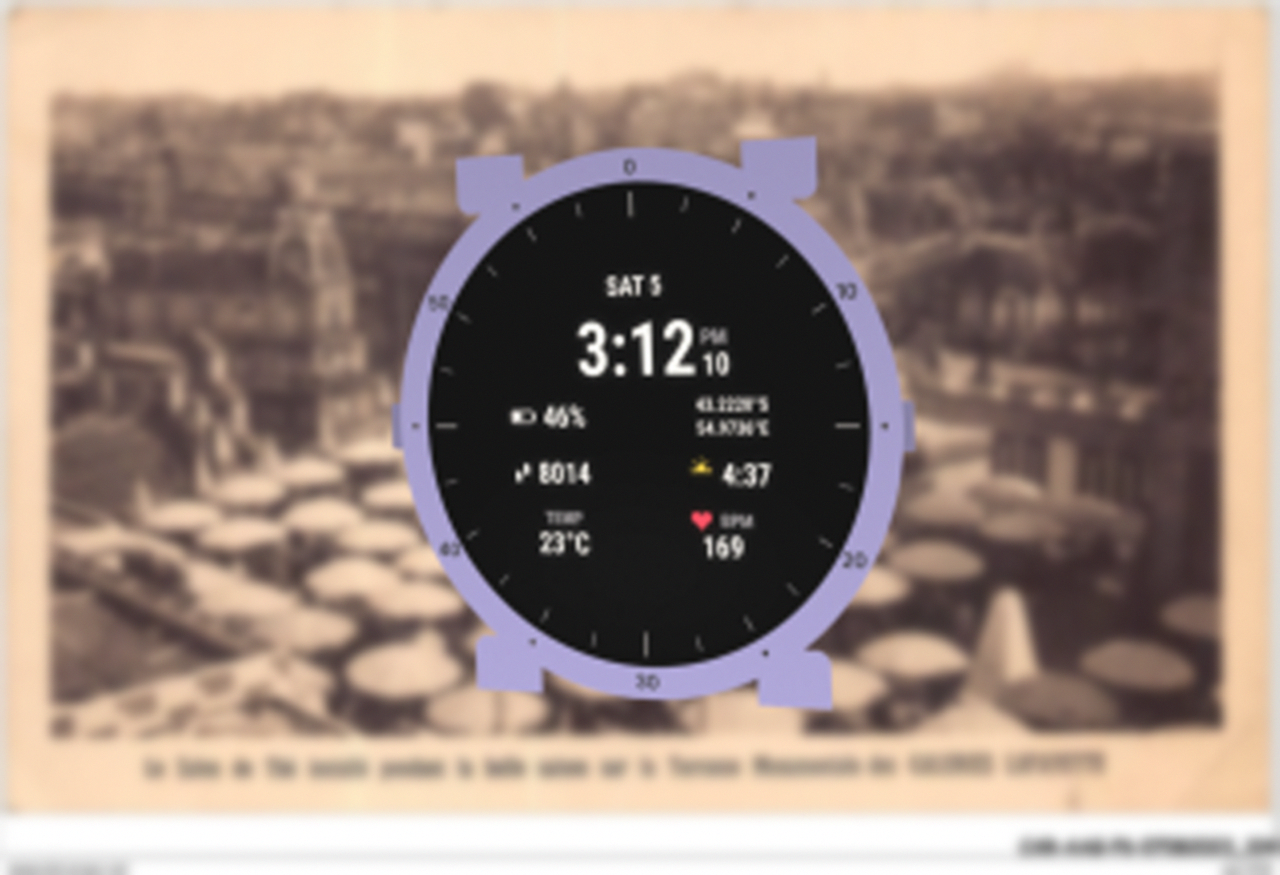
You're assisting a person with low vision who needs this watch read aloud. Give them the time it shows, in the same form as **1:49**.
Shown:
**3:12**
